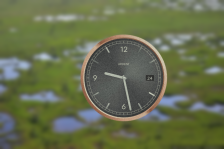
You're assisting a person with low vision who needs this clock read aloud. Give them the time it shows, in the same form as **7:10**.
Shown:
**9:28**
